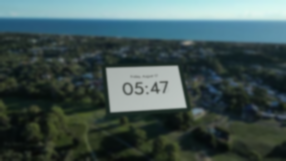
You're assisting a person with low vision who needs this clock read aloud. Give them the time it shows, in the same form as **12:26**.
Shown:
**5:47**
